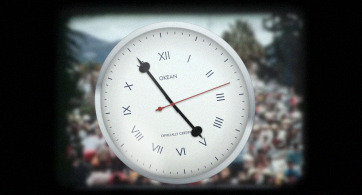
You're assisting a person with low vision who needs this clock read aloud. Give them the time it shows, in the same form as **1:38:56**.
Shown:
**4:55:13**
